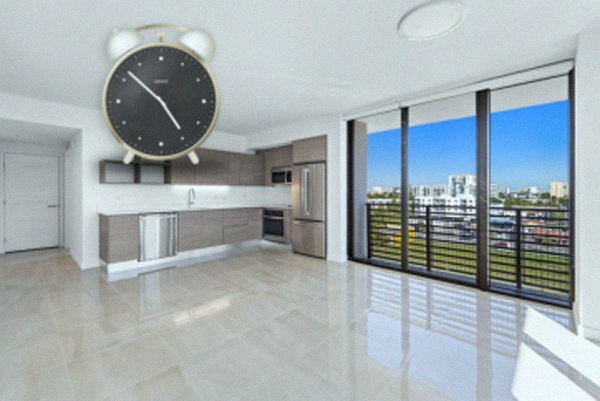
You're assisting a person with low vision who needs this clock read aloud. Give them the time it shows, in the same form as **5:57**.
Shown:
**4:52**
